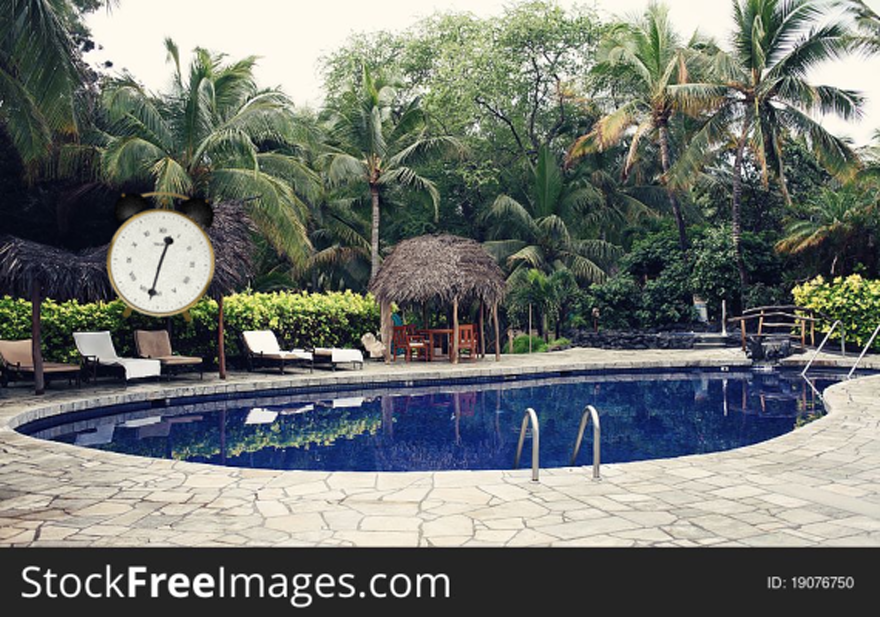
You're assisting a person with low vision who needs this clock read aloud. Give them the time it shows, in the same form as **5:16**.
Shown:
**12:32**
